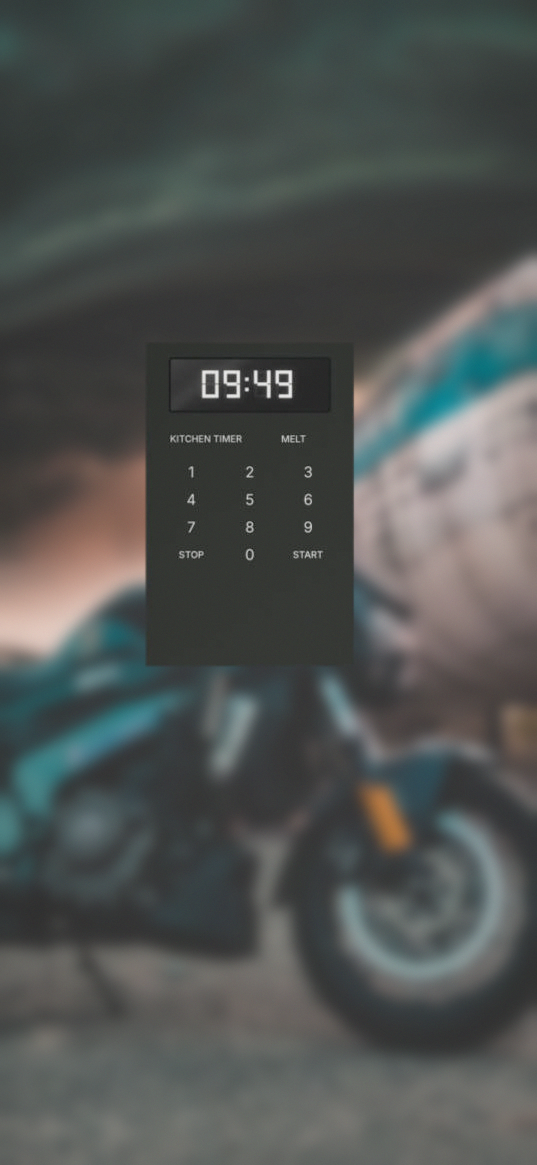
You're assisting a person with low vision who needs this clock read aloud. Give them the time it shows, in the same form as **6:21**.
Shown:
**9:49**
